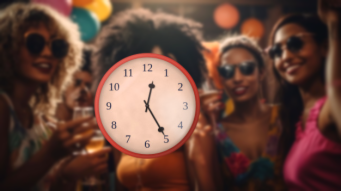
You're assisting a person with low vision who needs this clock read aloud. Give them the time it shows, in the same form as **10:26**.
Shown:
**12:25**
